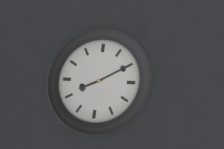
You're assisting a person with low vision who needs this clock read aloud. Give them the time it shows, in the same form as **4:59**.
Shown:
**8:10**
